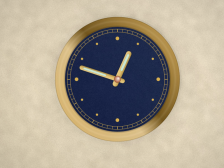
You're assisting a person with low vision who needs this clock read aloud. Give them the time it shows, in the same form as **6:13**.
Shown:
**12:48**
